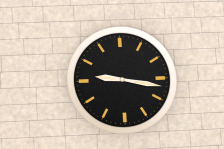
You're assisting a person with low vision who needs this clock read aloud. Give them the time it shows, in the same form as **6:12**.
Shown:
**9:17**
